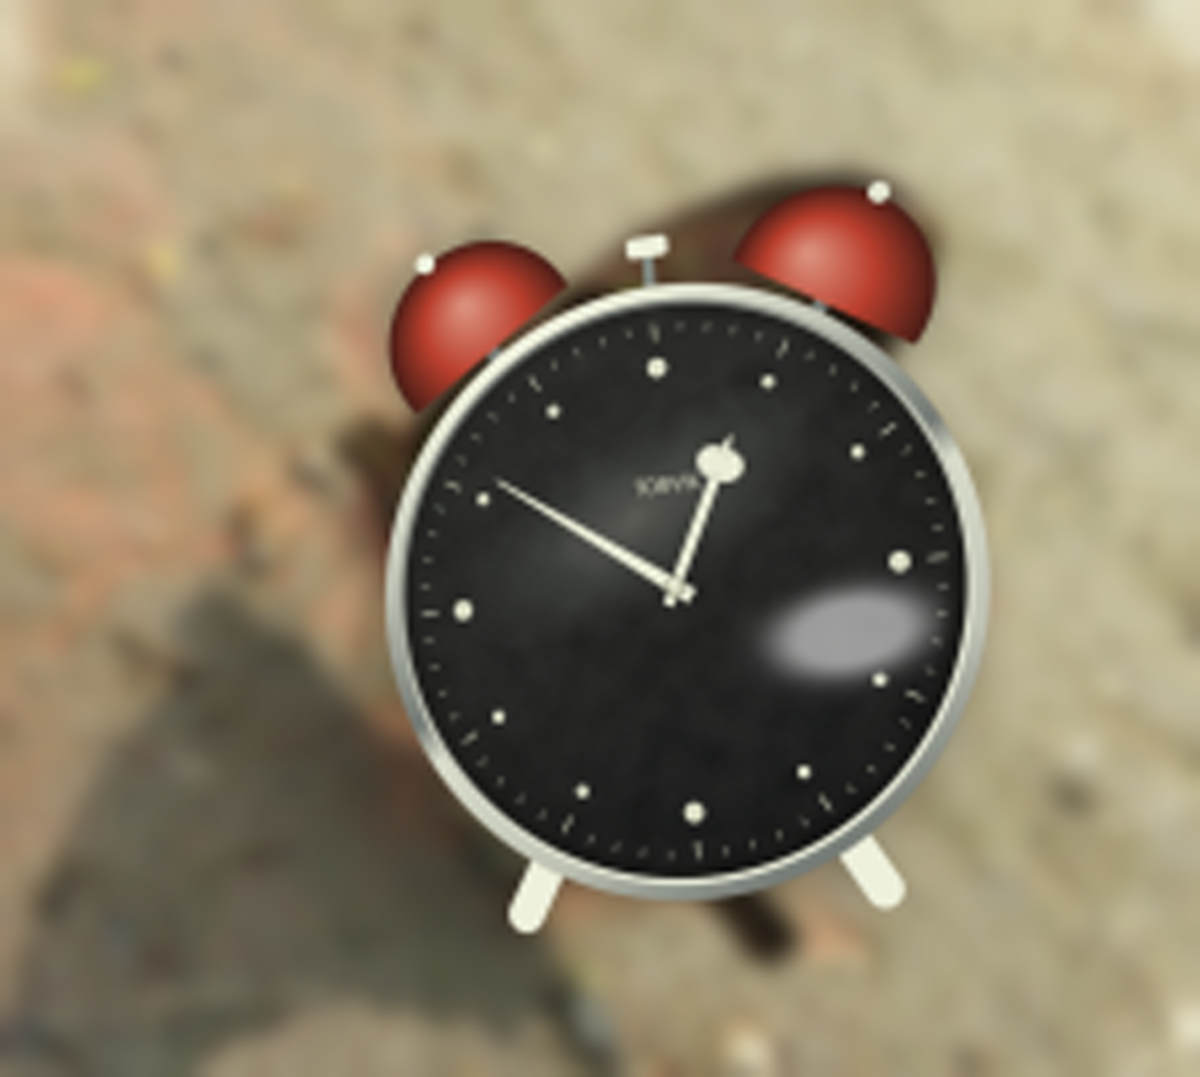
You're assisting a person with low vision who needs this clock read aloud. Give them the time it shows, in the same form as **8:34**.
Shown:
**12:51**
